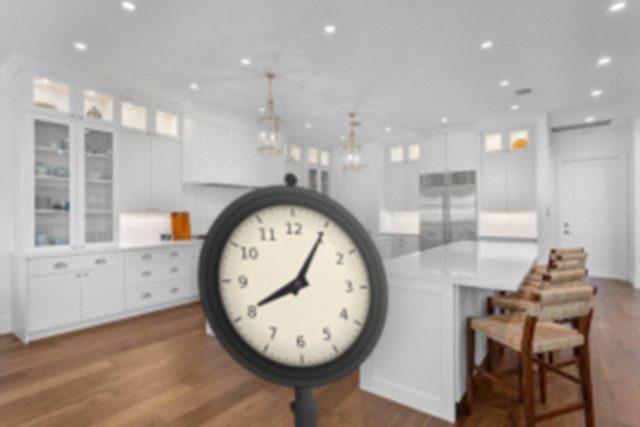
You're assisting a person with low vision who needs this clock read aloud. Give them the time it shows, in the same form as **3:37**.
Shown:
**8:05**
